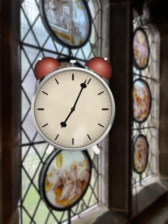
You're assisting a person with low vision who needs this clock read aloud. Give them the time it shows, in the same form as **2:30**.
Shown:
**7:04**
